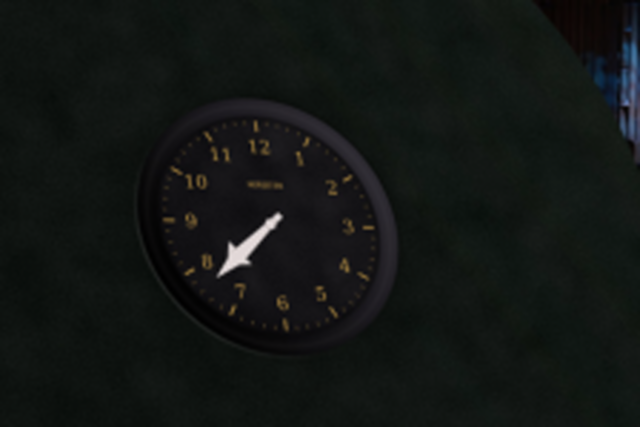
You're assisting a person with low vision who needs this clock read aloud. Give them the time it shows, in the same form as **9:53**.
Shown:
**7:38**
